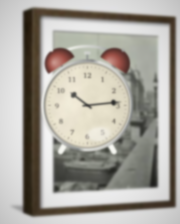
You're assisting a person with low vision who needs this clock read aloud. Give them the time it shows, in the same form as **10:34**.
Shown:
**10:14**
